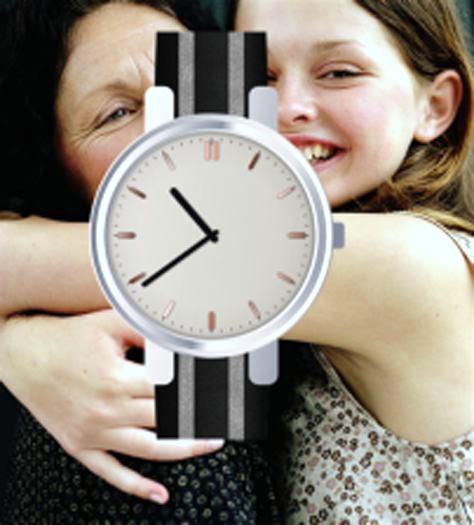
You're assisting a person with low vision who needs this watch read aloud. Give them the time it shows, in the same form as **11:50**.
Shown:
**10:39**
